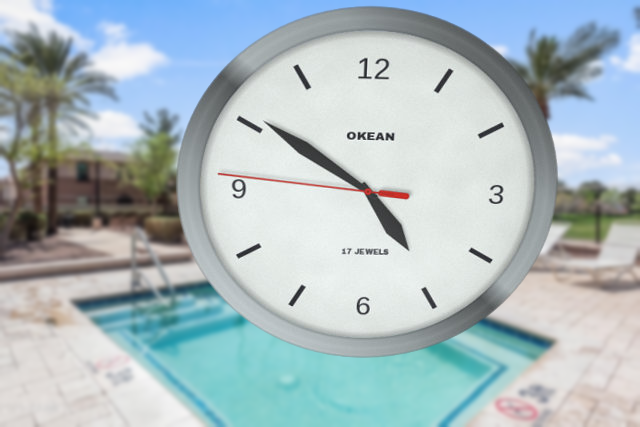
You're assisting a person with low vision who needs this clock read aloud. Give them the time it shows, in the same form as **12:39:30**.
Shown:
**4:50:46**
